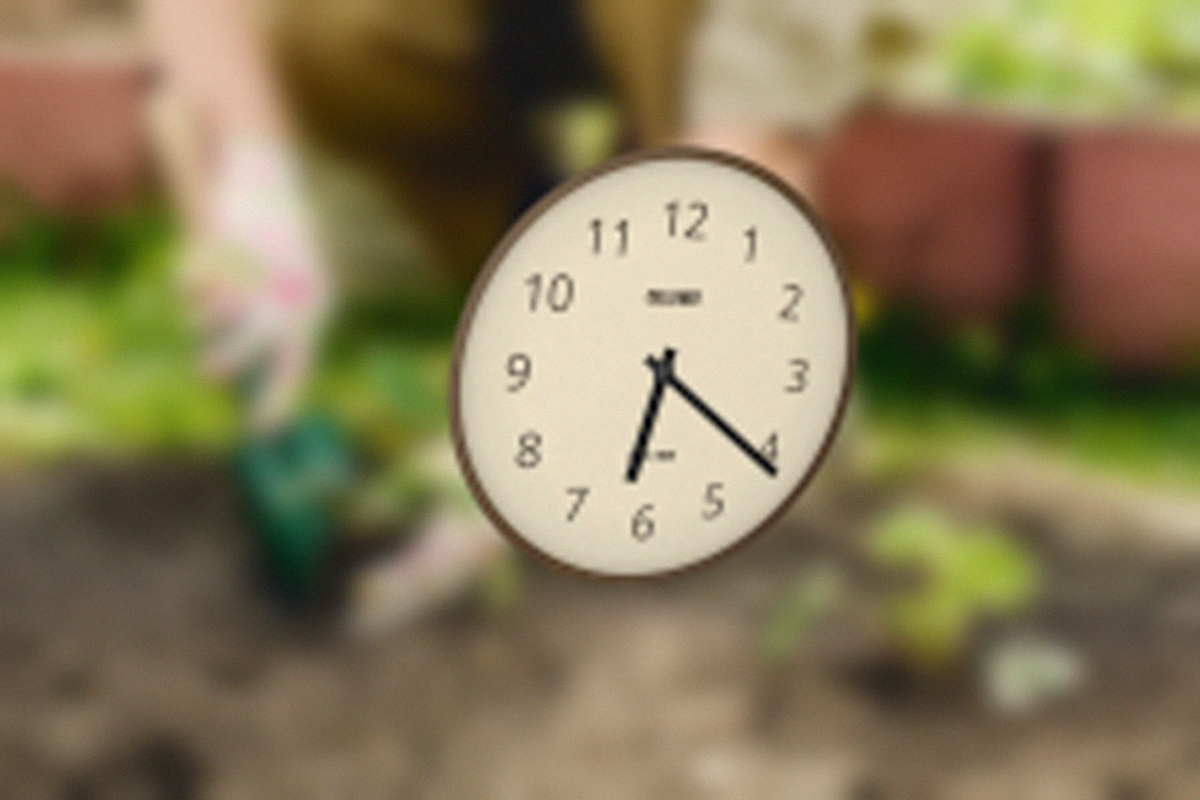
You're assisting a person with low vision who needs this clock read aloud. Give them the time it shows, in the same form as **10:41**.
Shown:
**6:21**
